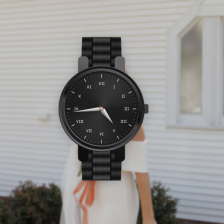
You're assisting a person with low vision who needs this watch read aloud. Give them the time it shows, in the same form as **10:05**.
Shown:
**4:44**
